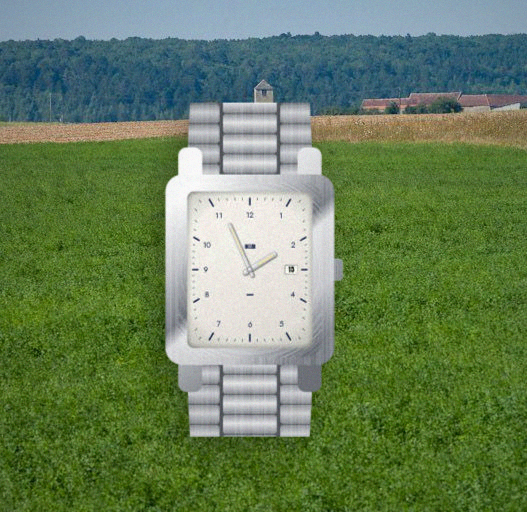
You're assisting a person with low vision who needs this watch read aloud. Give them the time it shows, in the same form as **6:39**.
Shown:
**1:56**
